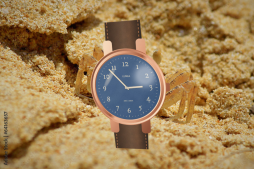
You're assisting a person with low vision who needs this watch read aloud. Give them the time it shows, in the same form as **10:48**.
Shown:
**2:53**
